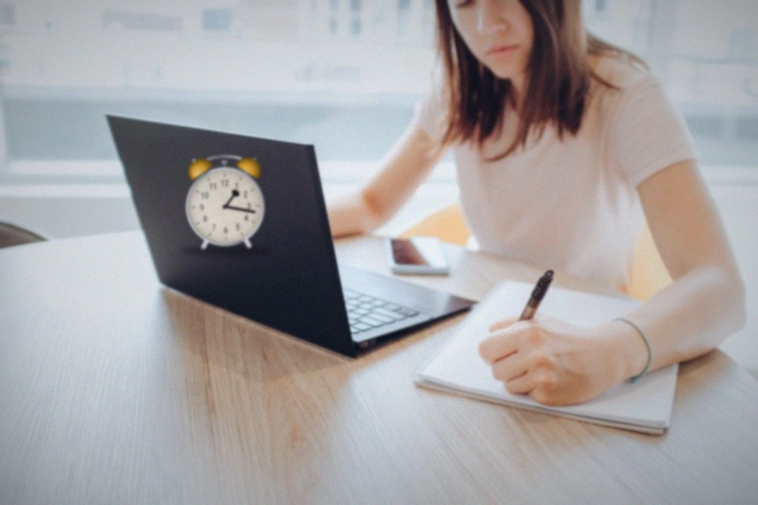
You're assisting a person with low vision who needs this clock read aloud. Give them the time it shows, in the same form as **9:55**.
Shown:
**1:17**
